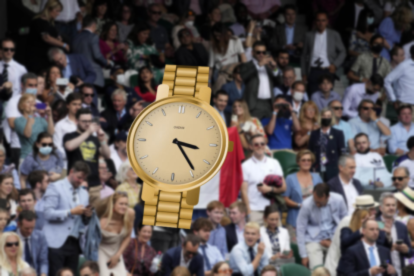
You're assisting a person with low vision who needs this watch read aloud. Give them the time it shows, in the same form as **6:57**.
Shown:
**3:24**
